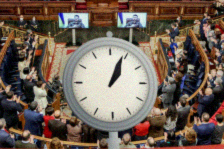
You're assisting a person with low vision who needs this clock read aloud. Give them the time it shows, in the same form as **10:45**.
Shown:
**1:04**
